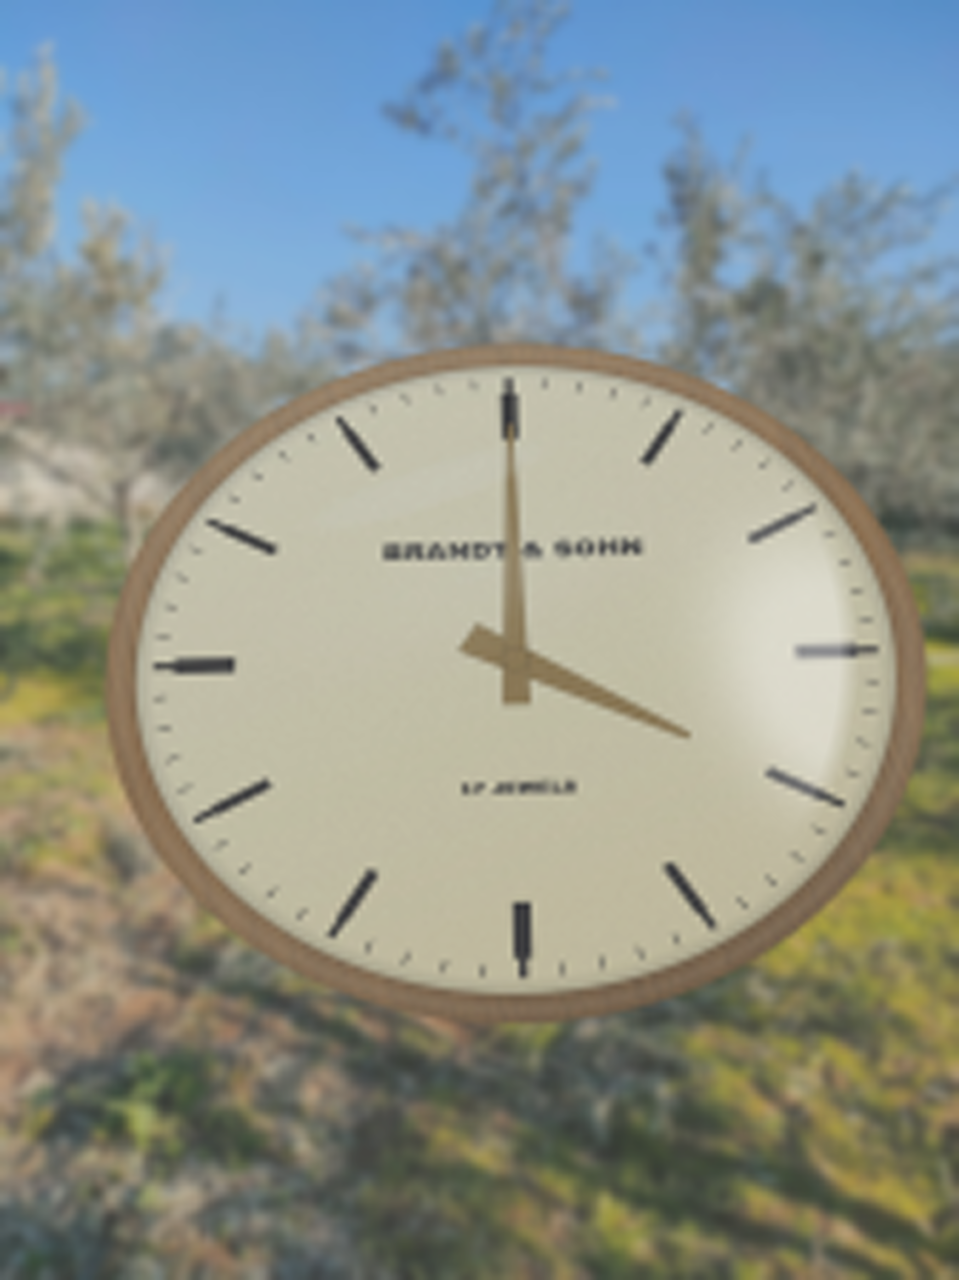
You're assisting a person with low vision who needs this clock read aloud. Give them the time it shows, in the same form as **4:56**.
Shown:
**4:00**
